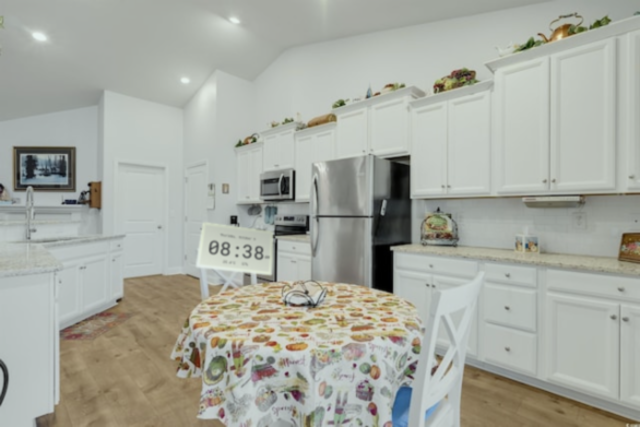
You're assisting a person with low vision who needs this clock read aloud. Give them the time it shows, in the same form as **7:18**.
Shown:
**8:38**
